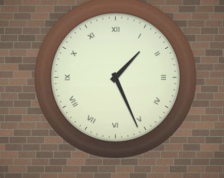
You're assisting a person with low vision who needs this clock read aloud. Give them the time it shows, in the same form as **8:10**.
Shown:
**1:26**
